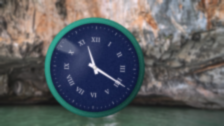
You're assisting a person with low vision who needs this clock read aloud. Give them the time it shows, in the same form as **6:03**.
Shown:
**11:20**
